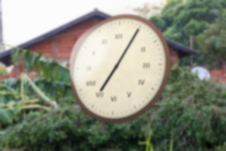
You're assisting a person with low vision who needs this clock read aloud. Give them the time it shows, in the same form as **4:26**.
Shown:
**7:05**
